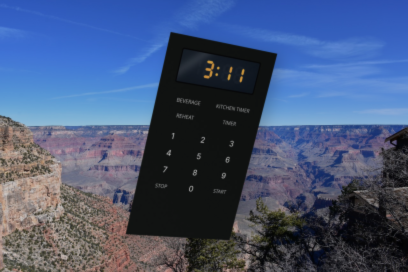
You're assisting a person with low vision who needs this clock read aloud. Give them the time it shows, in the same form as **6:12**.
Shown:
**3:11**
